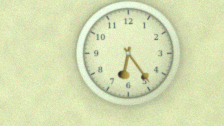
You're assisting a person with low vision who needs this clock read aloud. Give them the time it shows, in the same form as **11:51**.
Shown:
**6:24**
